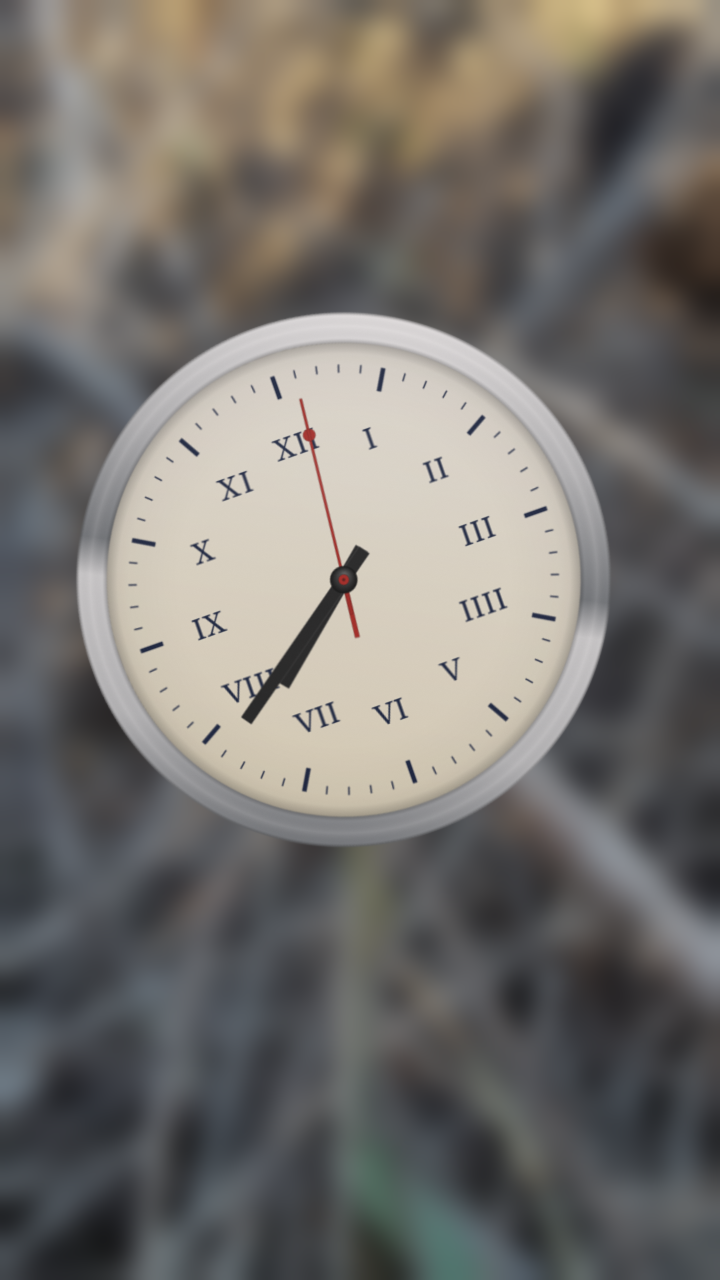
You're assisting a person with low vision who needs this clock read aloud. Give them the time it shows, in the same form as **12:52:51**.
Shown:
**7:39:01**
